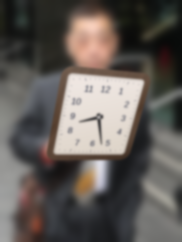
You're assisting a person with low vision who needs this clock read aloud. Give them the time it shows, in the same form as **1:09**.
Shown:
**8:27**
